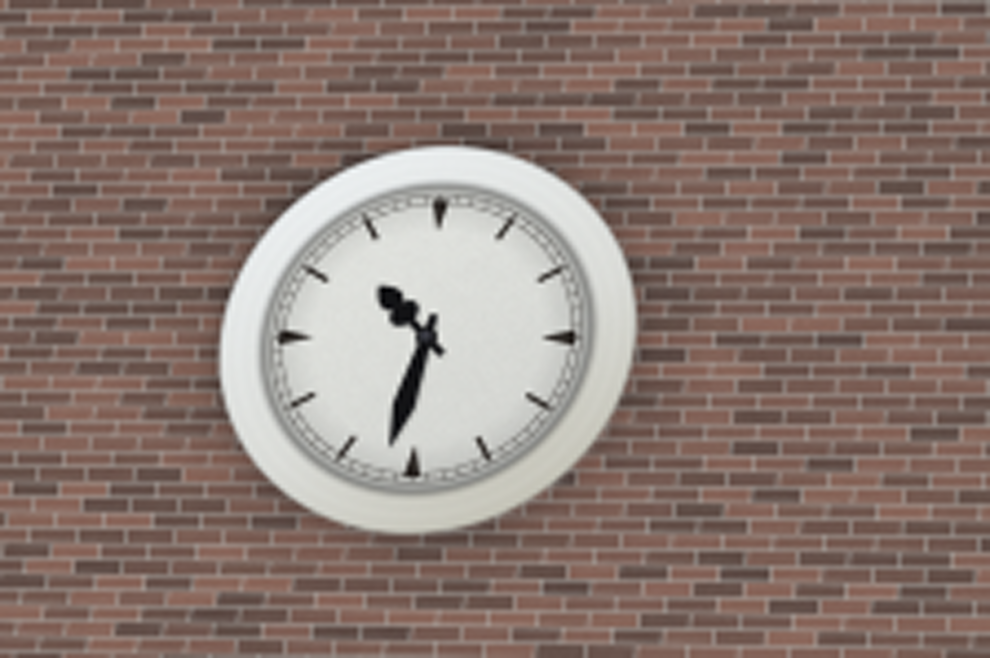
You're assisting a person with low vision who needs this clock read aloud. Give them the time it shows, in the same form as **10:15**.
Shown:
**10:32**
